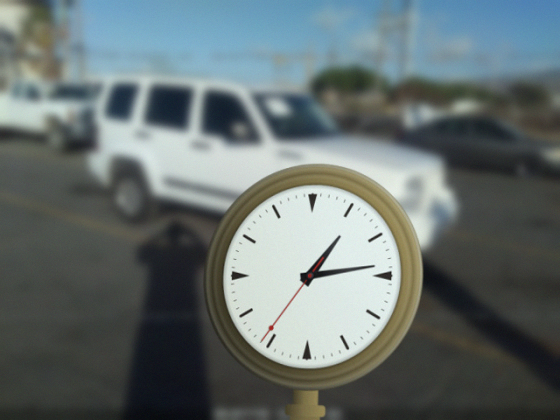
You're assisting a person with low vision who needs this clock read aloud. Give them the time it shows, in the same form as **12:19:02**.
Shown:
**1:13:36**
